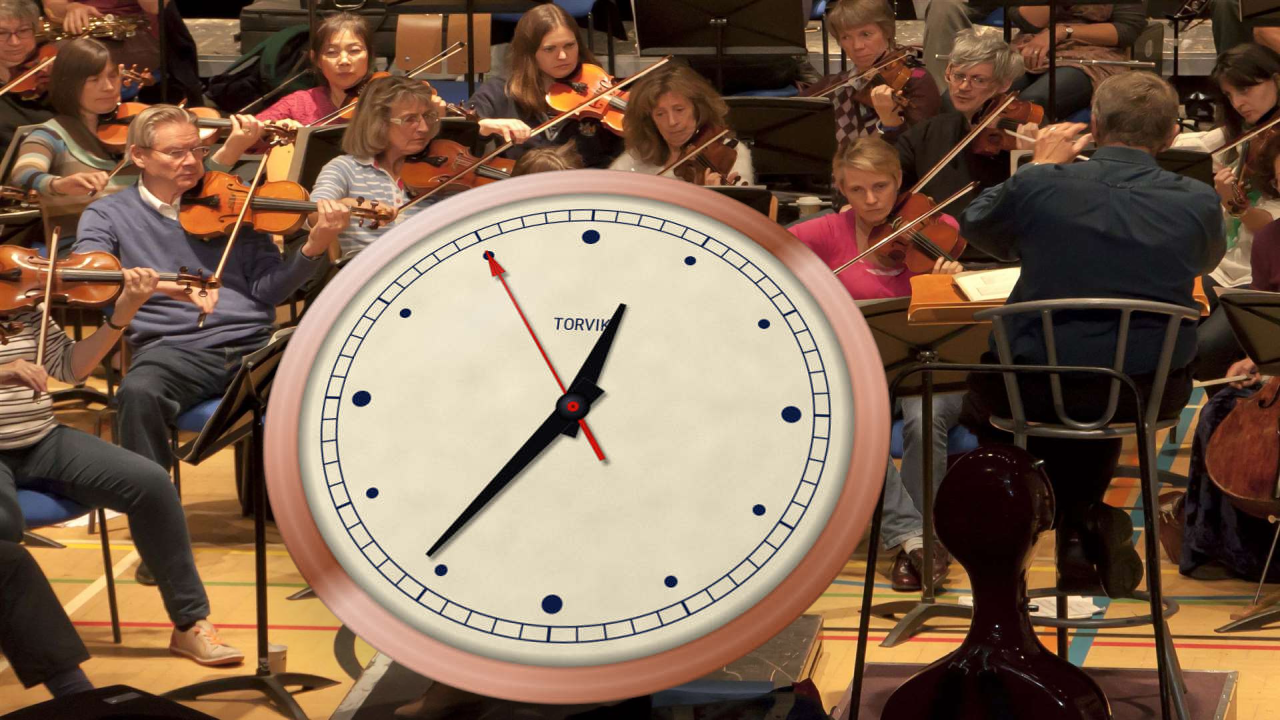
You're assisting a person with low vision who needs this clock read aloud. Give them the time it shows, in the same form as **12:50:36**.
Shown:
**12:35:55**
